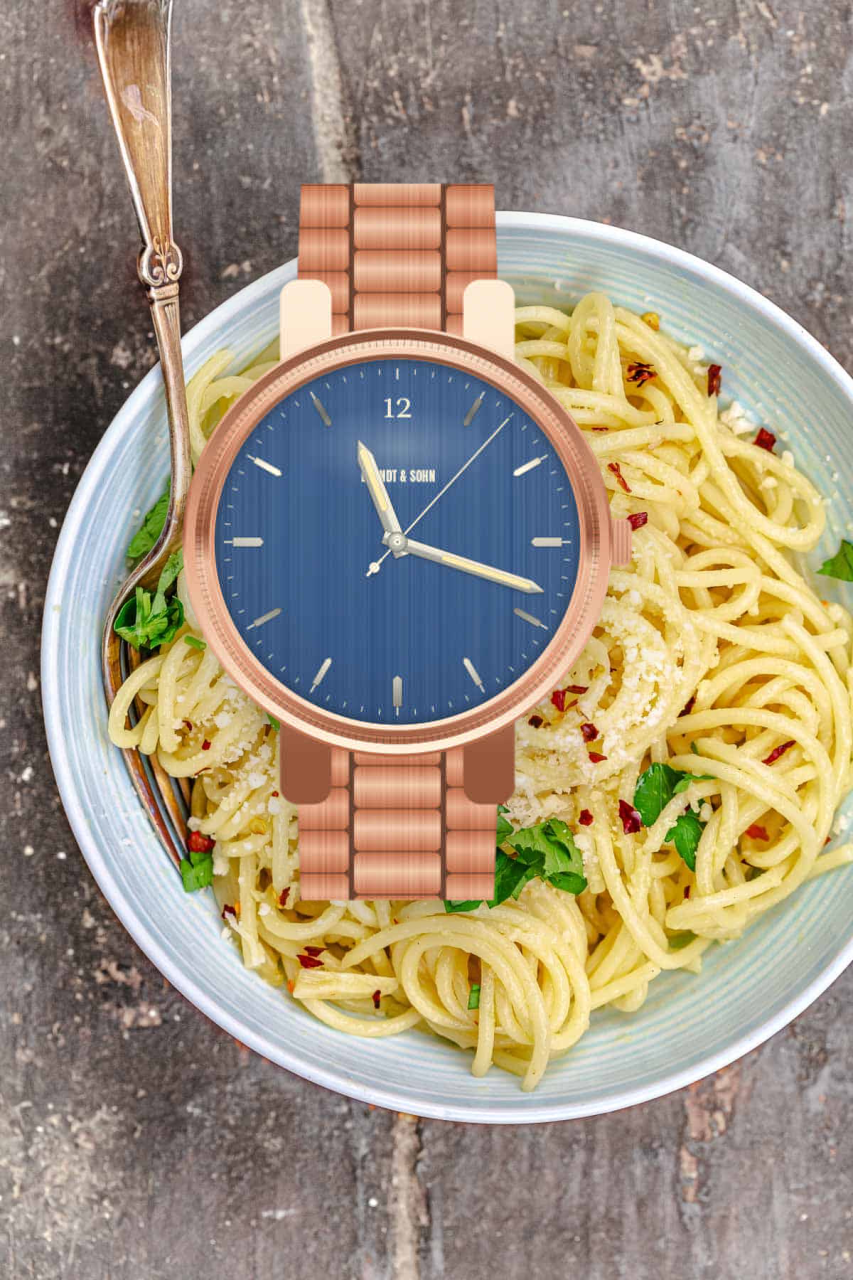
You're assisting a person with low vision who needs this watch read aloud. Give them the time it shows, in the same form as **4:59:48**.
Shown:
**11:18:07**
